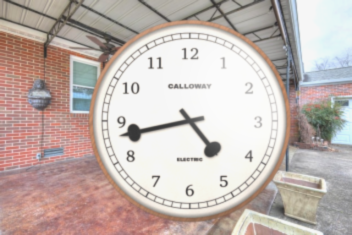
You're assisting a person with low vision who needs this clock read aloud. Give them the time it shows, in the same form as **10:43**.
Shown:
**4:43**
